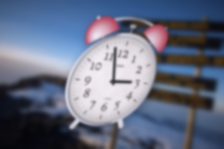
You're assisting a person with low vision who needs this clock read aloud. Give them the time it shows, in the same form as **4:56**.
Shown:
**2:57**
